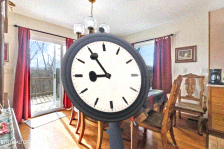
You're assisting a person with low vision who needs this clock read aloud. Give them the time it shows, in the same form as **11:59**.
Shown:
**8:55**
